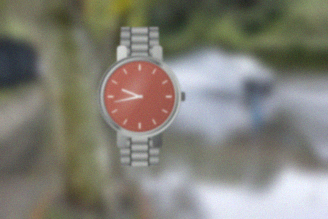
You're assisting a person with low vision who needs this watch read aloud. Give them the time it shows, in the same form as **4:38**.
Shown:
**9:43**
